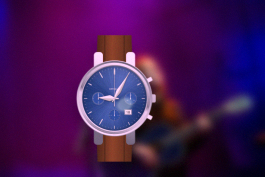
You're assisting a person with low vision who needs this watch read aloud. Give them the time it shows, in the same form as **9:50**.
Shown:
**9:05**
